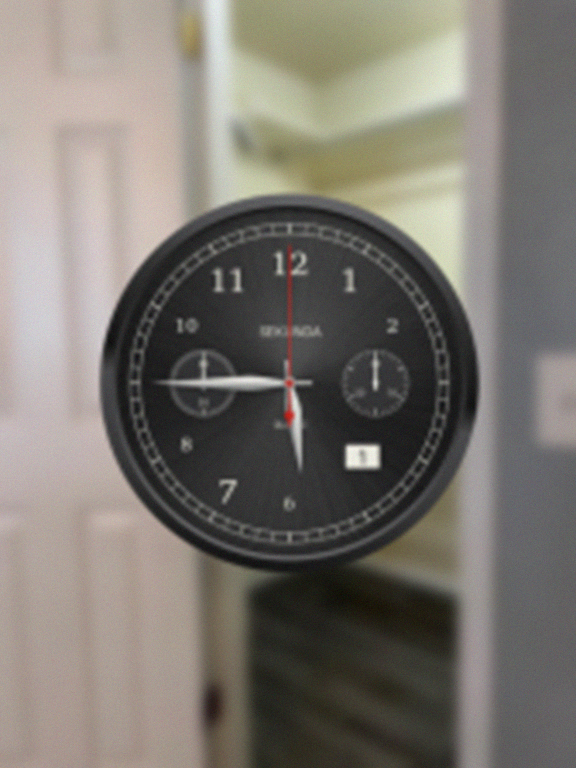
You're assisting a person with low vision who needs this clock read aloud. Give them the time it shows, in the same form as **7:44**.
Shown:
**5:45**
